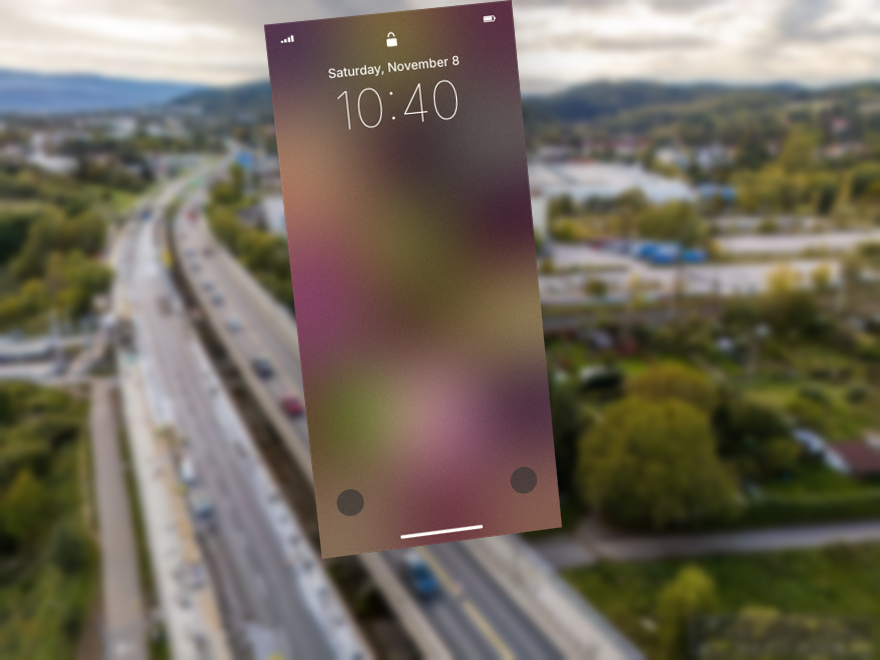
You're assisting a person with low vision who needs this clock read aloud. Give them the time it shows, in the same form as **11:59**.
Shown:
**10:40**
